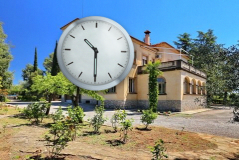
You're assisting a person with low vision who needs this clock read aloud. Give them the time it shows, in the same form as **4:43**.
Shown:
**10:30**
